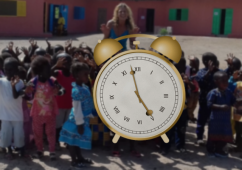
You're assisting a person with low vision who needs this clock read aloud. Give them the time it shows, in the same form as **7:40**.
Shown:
**4:58**
